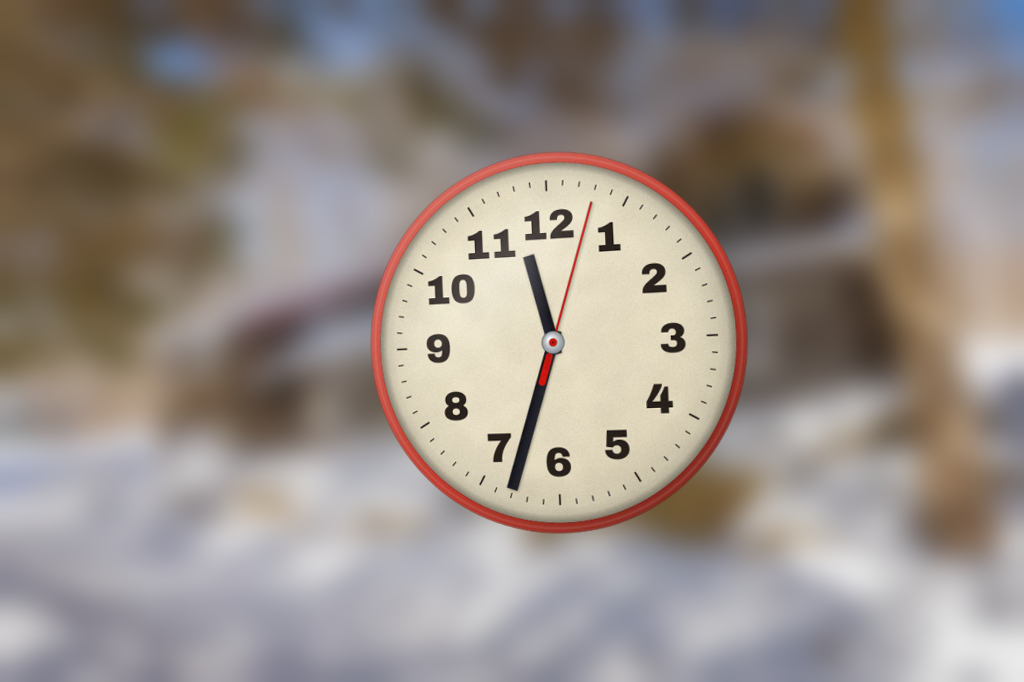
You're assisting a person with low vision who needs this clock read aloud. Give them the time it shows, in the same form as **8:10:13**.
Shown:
**11:33:03**
